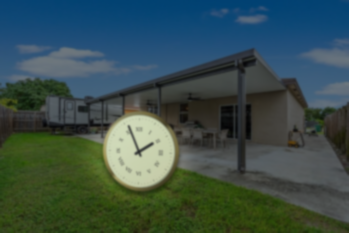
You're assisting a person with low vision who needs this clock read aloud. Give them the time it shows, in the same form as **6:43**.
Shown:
**1:56**
